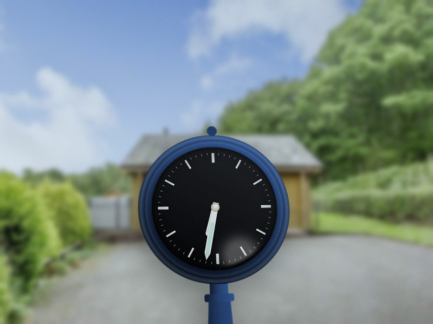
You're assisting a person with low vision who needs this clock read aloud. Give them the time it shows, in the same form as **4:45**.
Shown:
**6:32**
